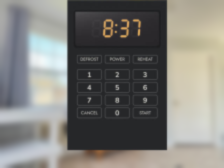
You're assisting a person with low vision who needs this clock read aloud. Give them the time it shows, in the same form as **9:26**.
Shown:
**8:37**
